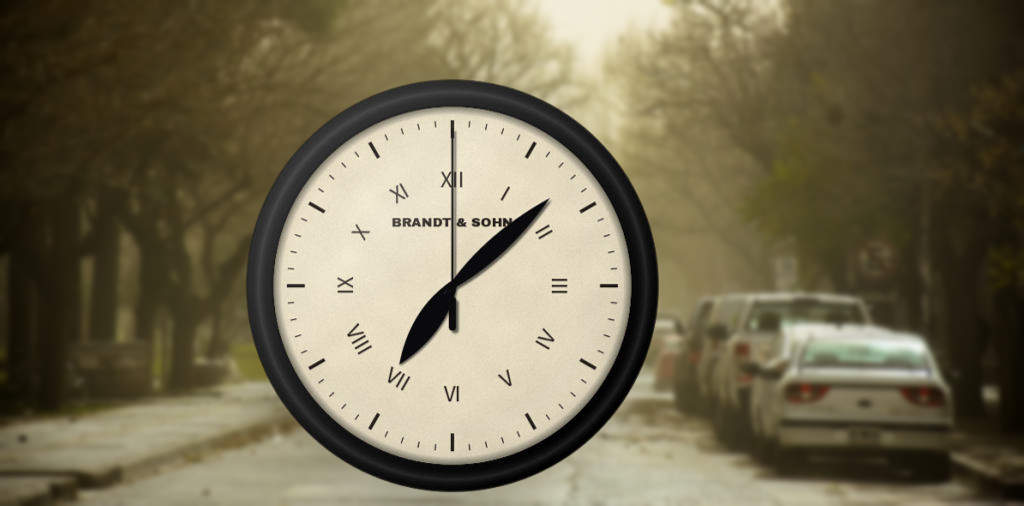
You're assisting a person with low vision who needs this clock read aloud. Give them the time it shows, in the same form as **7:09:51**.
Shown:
**7:08:00**
